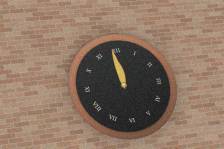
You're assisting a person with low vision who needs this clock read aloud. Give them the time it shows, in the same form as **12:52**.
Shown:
**11:59**
